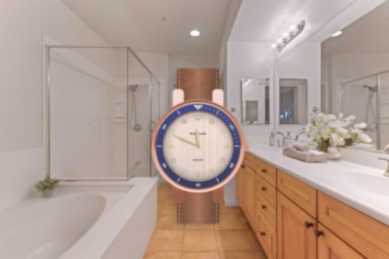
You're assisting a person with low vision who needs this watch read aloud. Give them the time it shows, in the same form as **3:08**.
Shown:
**11:49**
